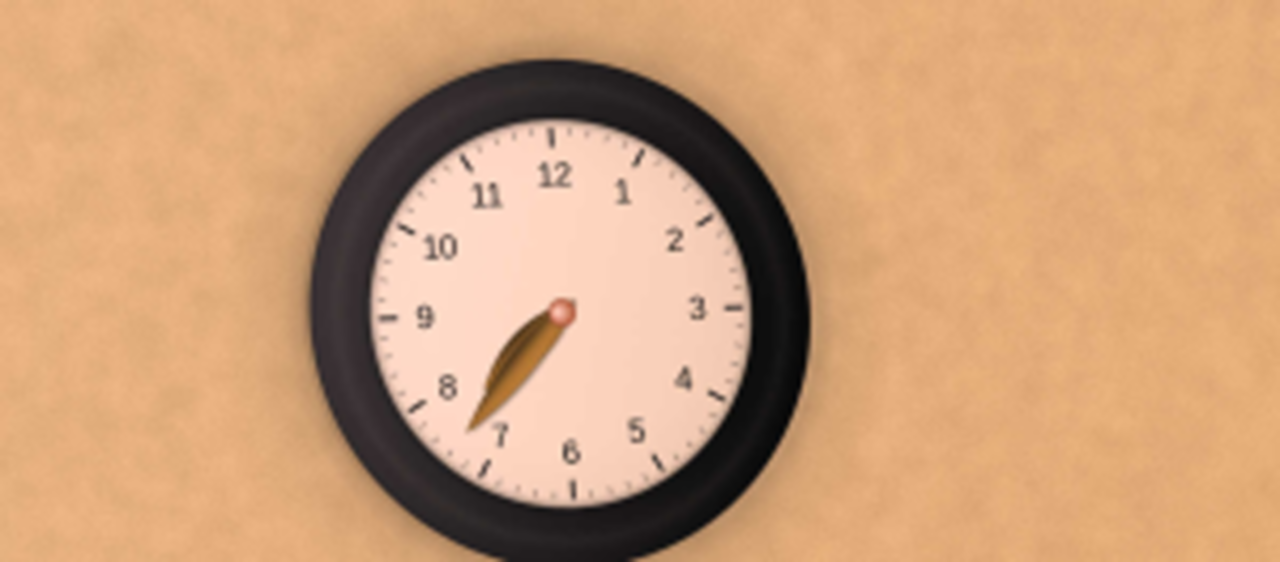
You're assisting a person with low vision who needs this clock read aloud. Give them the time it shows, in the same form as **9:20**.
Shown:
**7:37**
